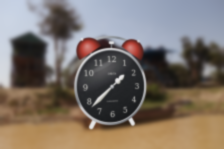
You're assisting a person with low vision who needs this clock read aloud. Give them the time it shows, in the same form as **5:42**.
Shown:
**1:38**
